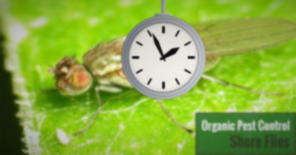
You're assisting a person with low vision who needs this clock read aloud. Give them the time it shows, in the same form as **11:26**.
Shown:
**1:56**
